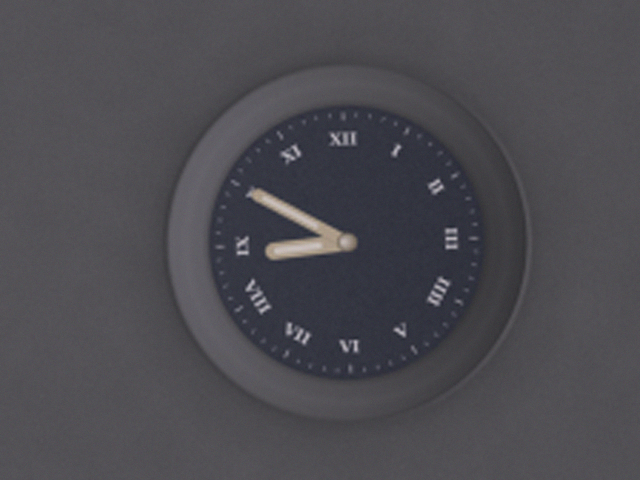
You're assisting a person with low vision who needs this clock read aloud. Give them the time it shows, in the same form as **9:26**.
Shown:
**8:50**
